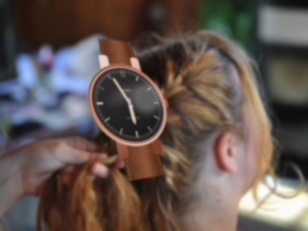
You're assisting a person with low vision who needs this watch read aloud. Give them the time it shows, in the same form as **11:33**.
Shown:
**5:56**
